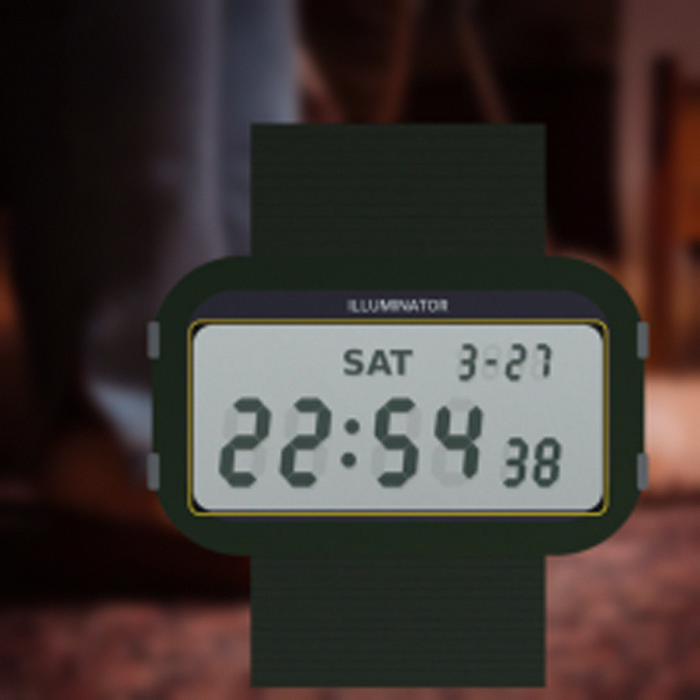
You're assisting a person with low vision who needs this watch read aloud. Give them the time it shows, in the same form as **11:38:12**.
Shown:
**22:54:38**
